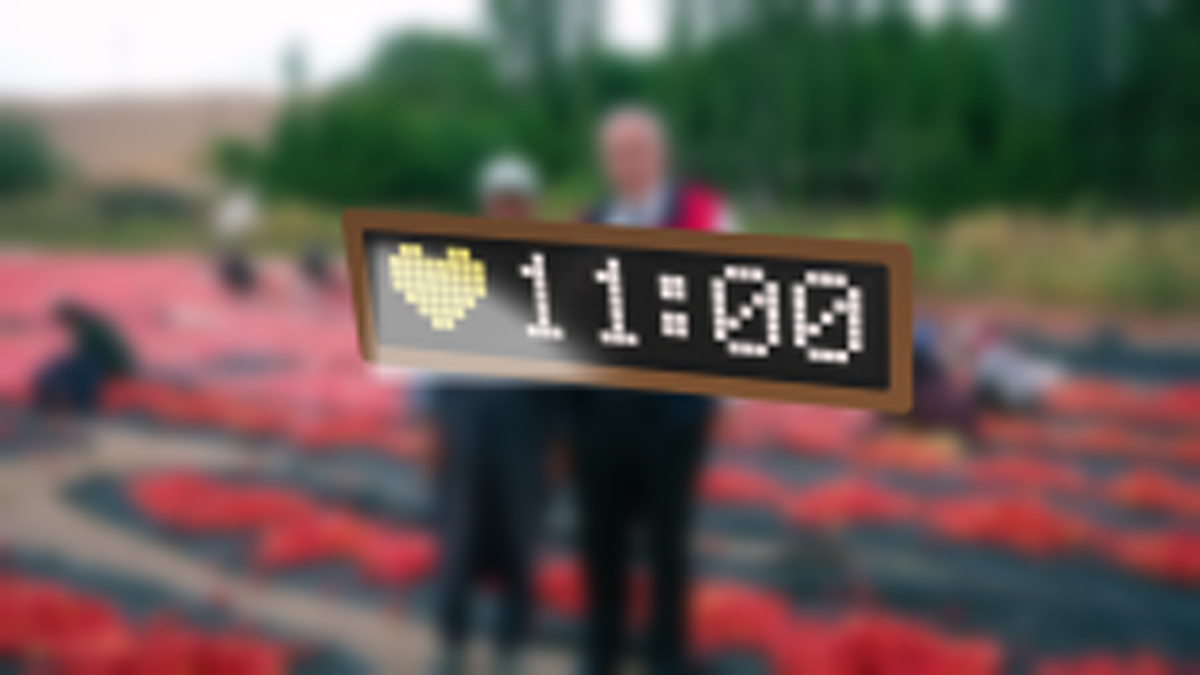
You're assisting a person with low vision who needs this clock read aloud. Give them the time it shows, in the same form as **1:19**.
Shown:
**11:00**
